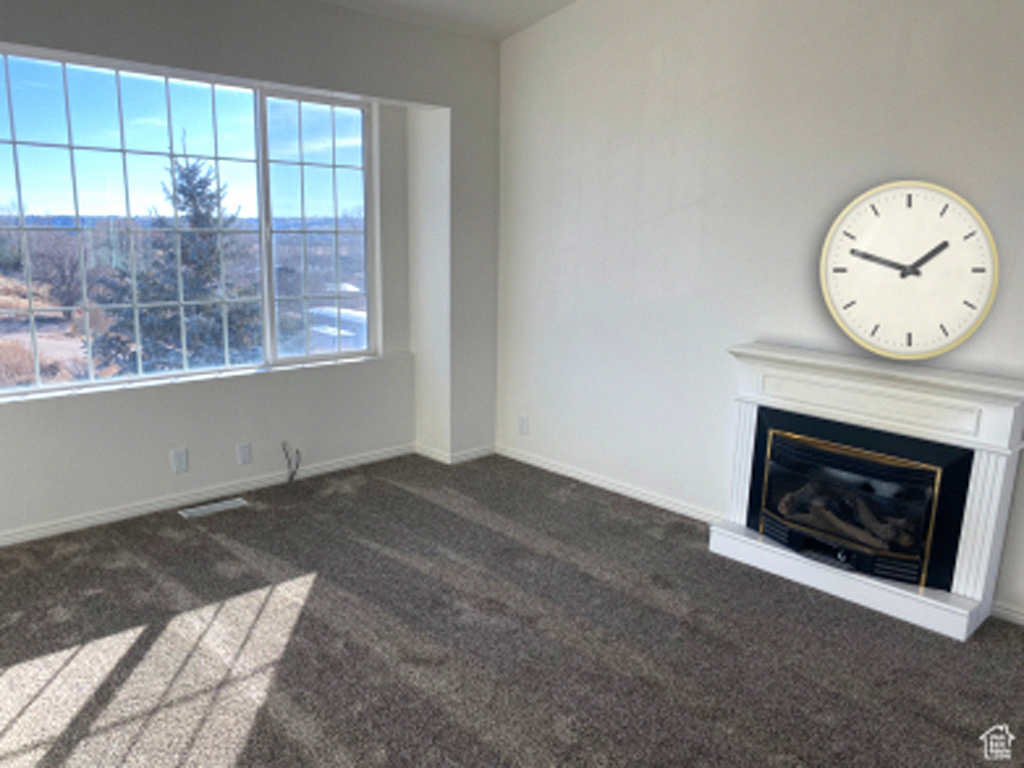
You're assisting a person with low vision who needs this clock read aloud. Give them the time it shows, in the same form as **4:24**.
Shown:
**1:48**
